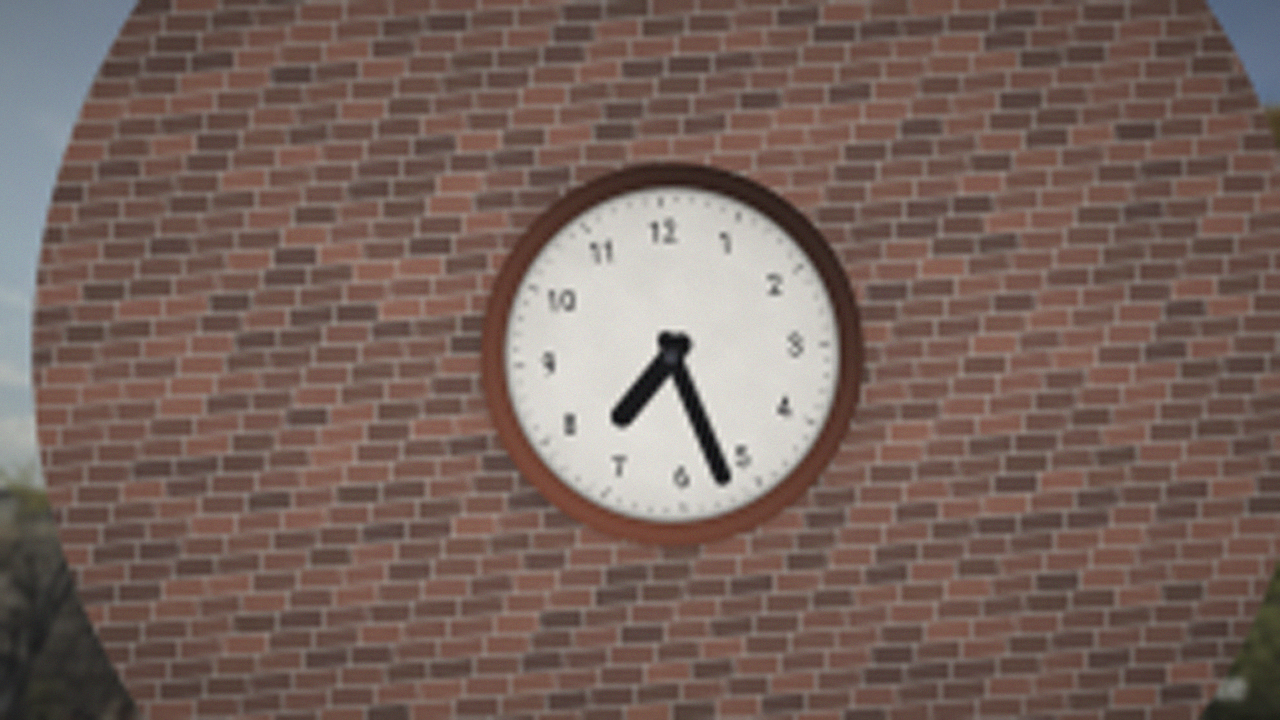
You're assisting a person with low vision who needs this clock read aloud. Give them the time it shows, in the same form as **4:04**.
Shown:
**7:27**
